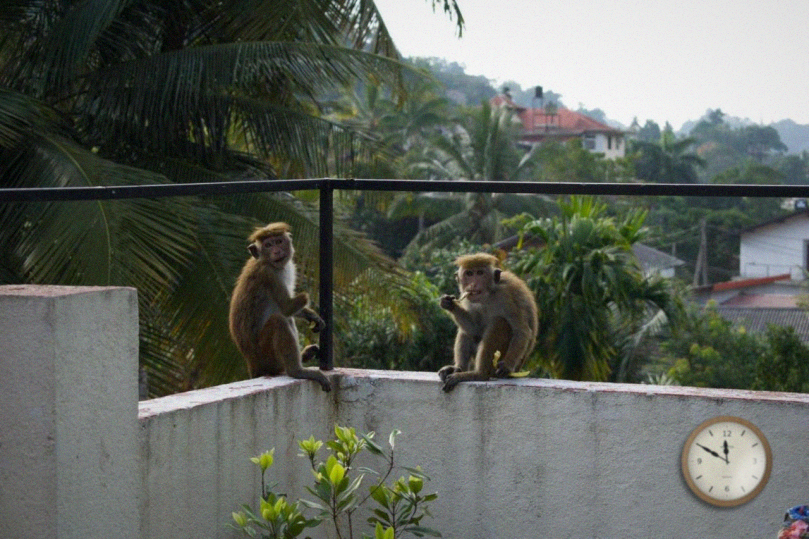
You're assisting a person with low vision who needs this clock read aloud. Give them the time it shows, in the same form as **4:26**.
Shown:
**11:50**
